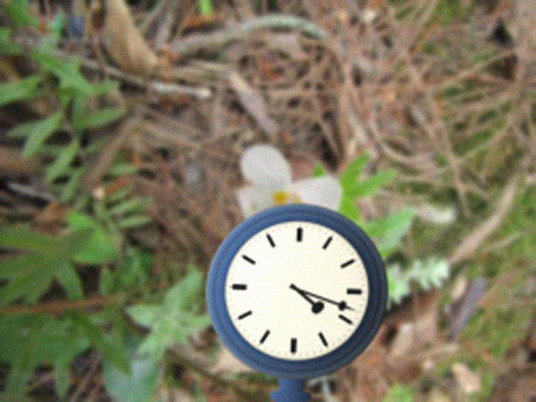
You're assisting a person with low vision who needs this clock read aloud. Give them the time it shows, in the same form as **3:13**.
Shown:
**4:18**
